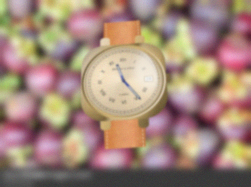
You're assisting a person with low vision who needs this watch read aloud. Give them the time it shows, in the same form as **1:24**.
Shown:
**11:24**
